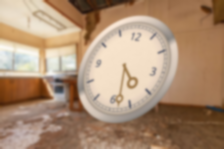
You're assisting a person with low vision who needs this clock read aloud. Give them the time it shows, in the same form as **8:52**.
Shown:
**4:28**
